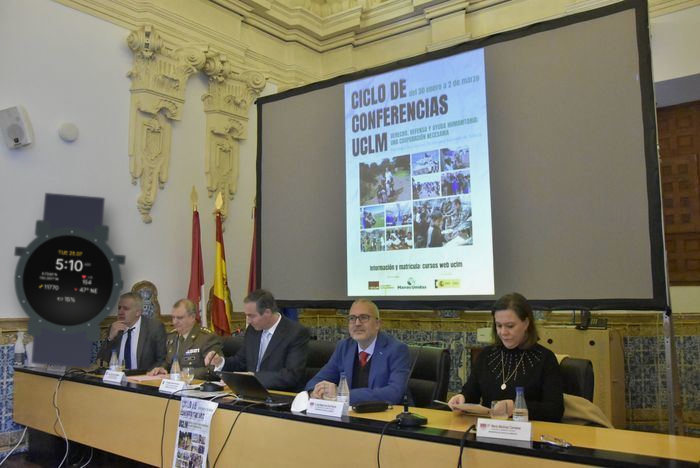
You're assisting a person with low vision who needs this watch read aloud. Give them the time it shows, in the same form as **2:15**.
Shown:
**5:10**
